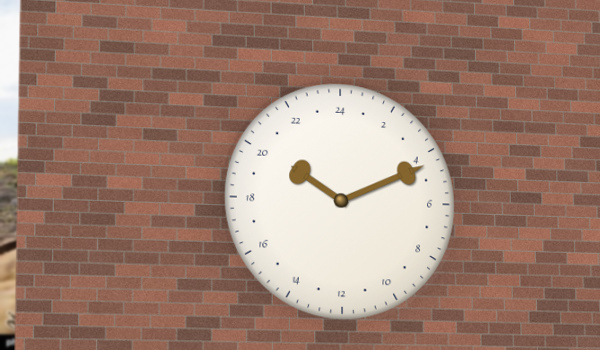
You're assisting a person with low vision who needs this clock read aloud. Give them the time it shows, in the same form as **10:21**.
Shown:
**20:11**
